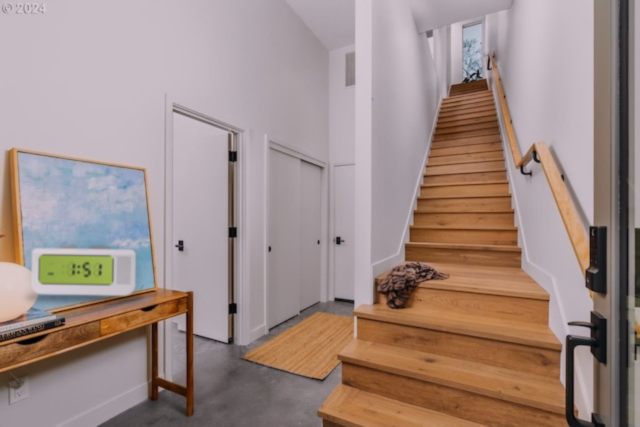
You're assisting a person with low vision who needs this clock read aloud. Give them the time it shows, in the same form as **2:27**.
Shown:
**1:51**
